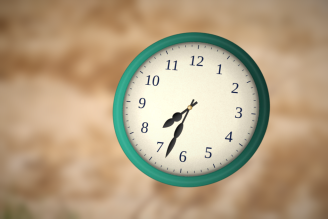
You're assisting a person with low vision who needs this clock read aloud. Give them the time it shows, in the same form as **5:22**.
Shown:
**7:33**
